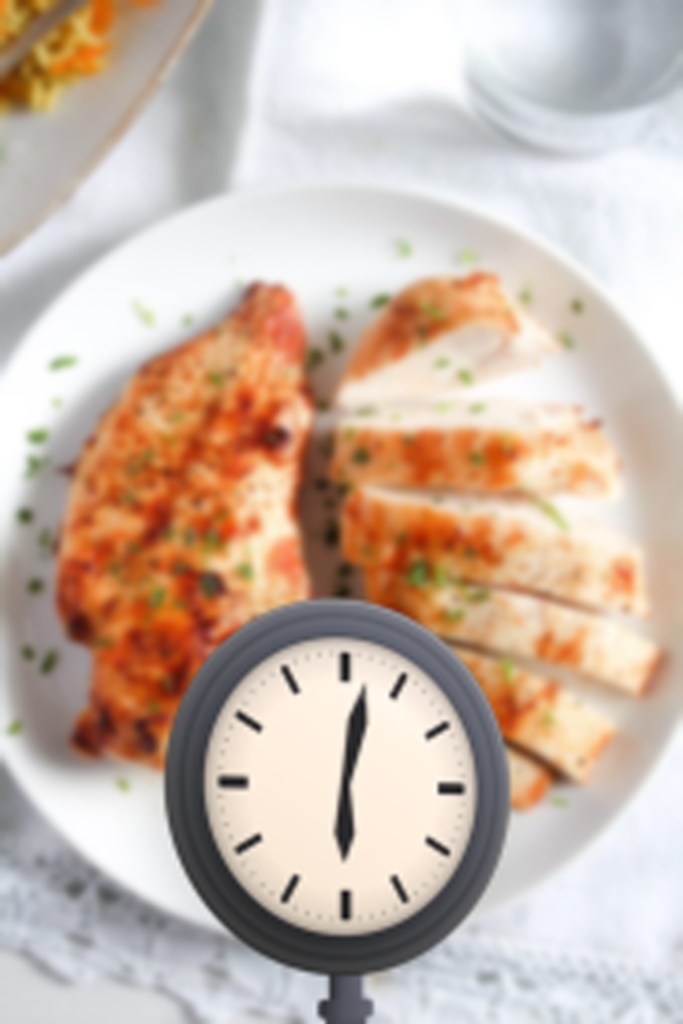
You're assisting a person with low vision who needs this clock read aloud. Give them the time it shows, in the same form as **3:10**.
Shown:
**6:02**
